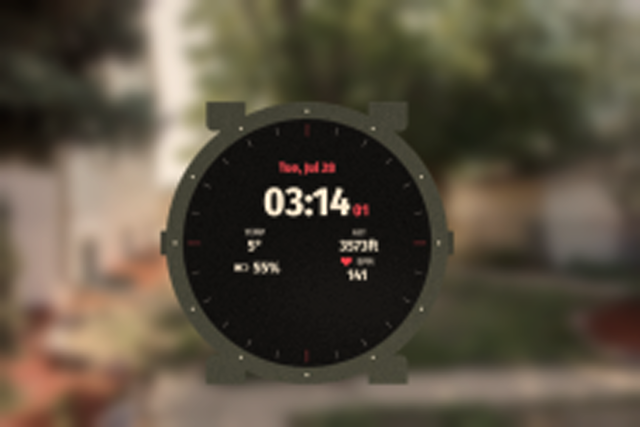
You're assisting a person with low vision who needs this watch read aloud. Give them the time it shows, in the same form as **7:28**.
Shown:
**3:14**
